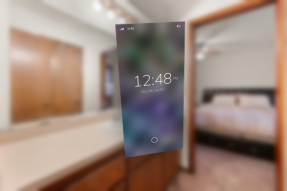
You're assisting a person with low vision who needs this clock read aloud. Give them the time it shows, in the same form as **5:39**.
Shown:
**12:48**
